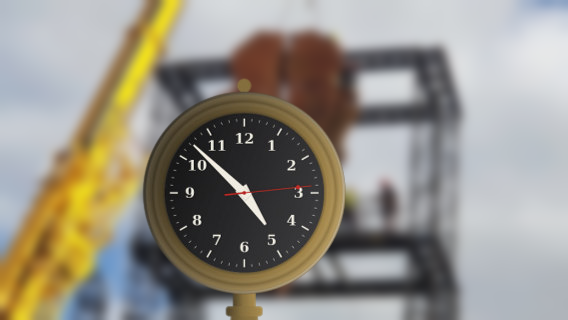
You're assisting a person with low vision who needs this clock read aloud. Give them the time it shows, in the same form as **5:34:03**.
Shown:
**4:52:14**
